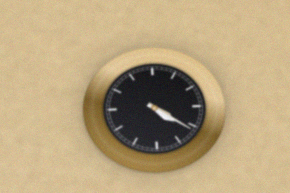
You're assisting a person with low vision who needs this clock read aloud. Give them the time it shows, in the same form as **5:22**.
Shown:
**4:21**
